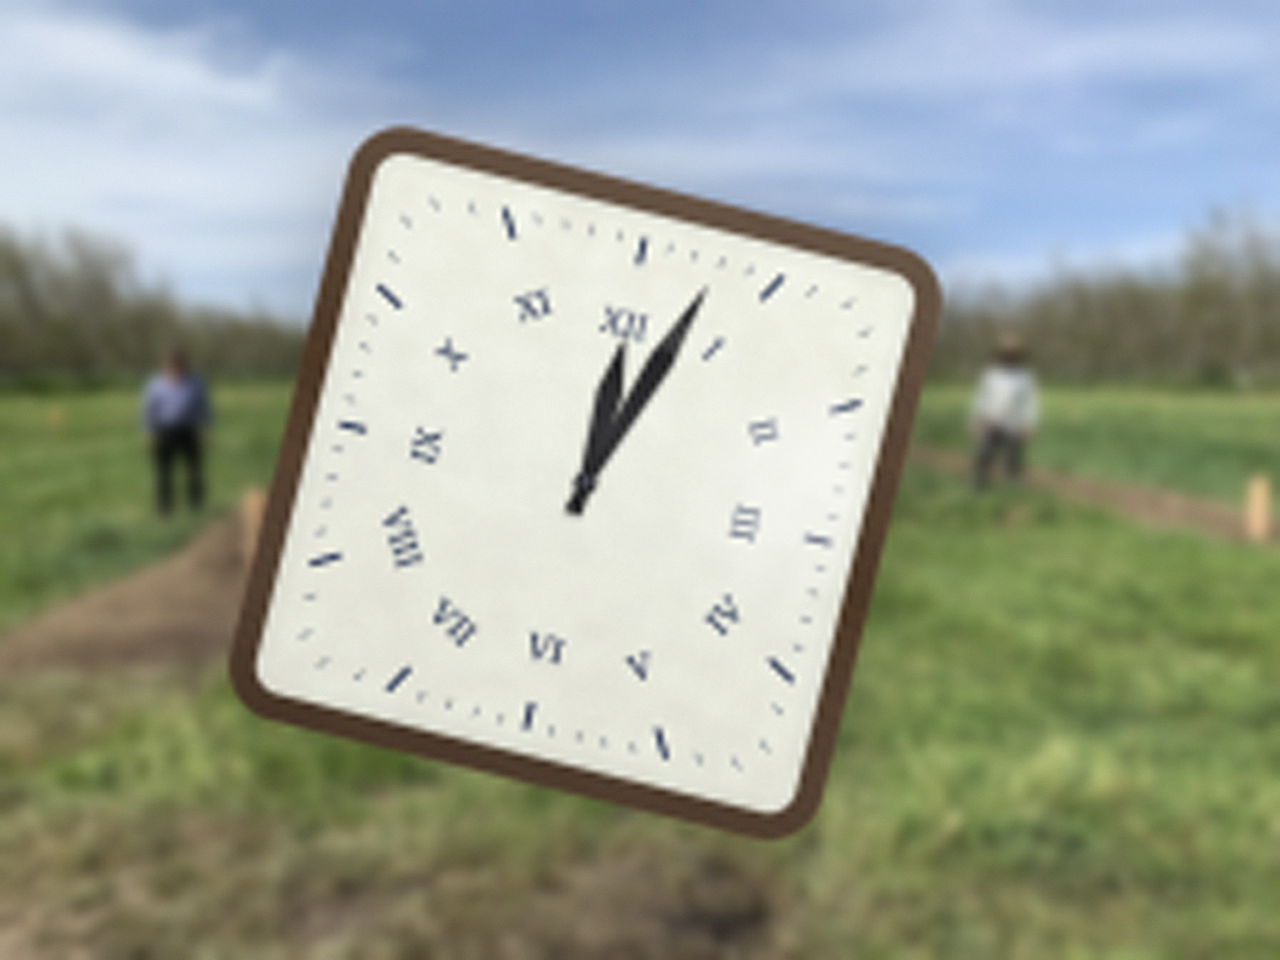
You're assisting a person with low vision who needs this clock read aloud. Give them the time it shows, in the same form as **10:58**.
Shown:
**12:03**
